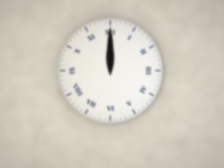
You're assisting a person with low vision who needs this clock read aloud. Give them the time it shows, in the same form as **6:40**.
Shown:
**12:00**
